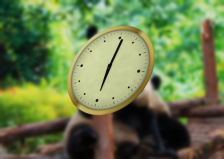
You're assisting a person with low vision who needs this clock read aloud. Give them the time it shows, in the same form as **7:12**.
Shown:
**6:01**
